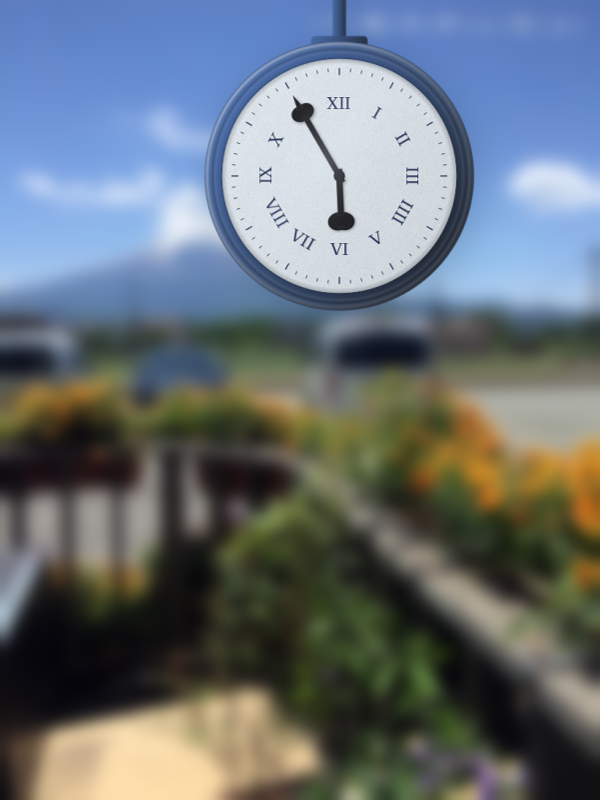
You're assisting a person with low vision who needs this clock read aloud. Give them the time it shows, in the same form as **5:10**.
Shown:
**5:55**
